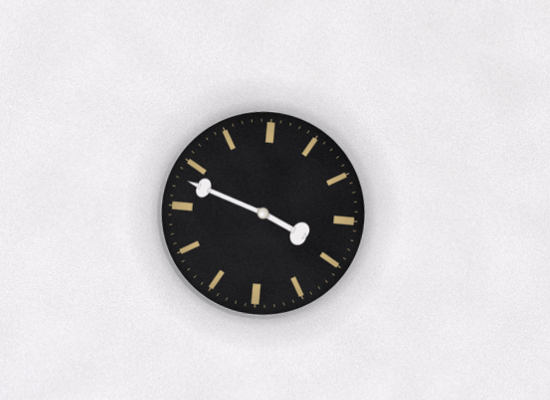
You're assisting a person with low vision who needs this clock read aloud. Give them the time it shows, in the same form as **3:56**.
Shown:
**3:48**
